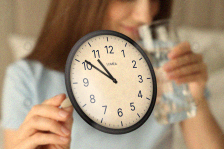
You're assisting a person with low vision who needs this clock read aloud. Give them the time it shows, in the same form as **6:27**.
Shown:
**10:51**
